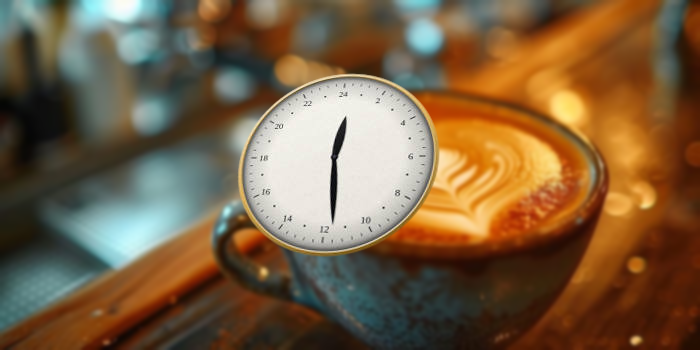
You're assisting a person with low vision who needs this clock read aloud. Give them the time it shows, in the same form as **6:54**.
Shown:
**0:29**
